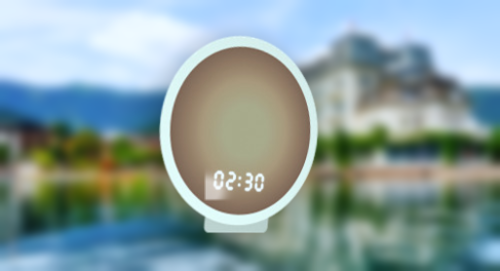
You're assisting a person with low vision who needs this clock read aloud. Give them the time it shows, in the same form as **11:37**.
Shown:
**2:30**
